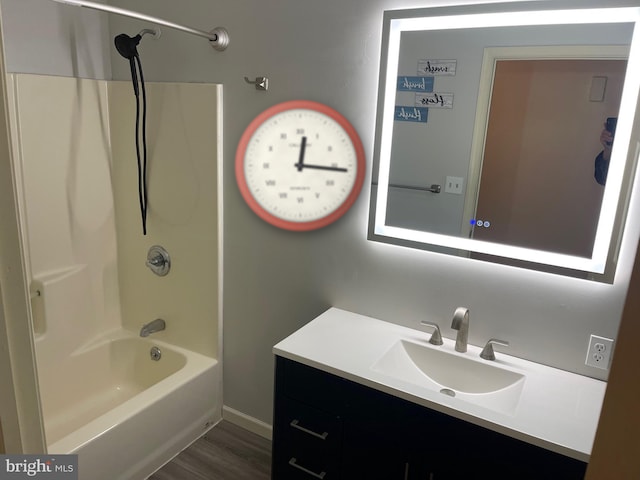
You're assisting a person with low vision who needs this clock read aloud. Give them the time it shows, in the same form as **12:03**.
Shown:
**12:16**
